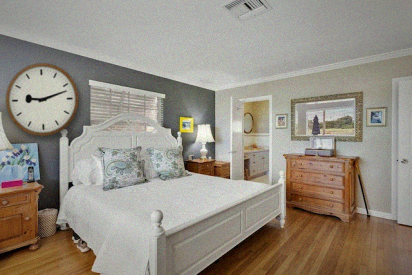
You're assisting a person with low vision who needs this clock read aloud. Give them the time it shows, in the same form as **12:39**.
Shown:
**9:12**
